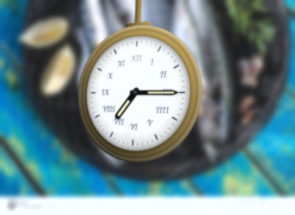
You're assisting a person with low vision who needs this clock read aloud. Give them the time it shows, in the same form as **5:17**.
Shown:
**7:15**
